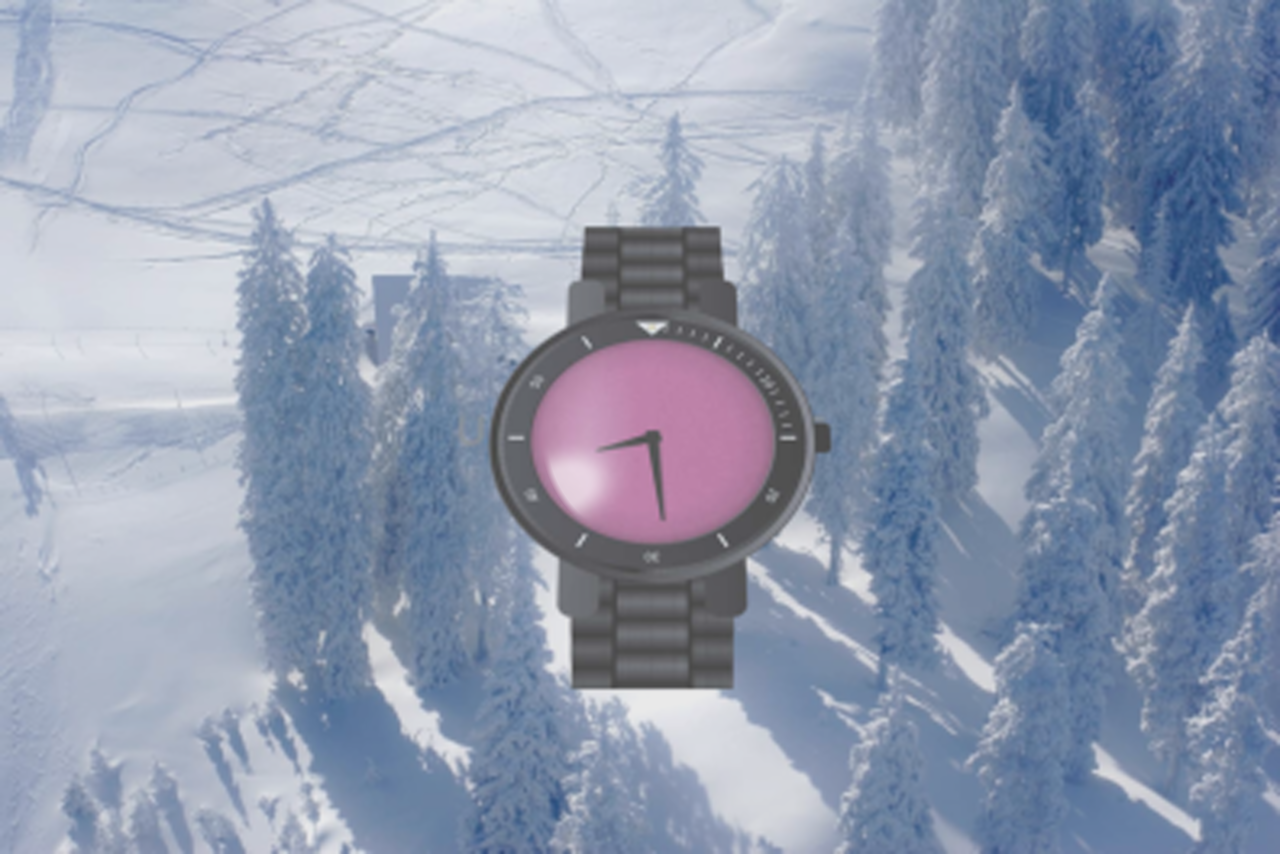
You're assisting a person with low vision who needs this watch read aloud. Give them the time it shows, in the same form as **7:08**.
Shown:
**8:29**
